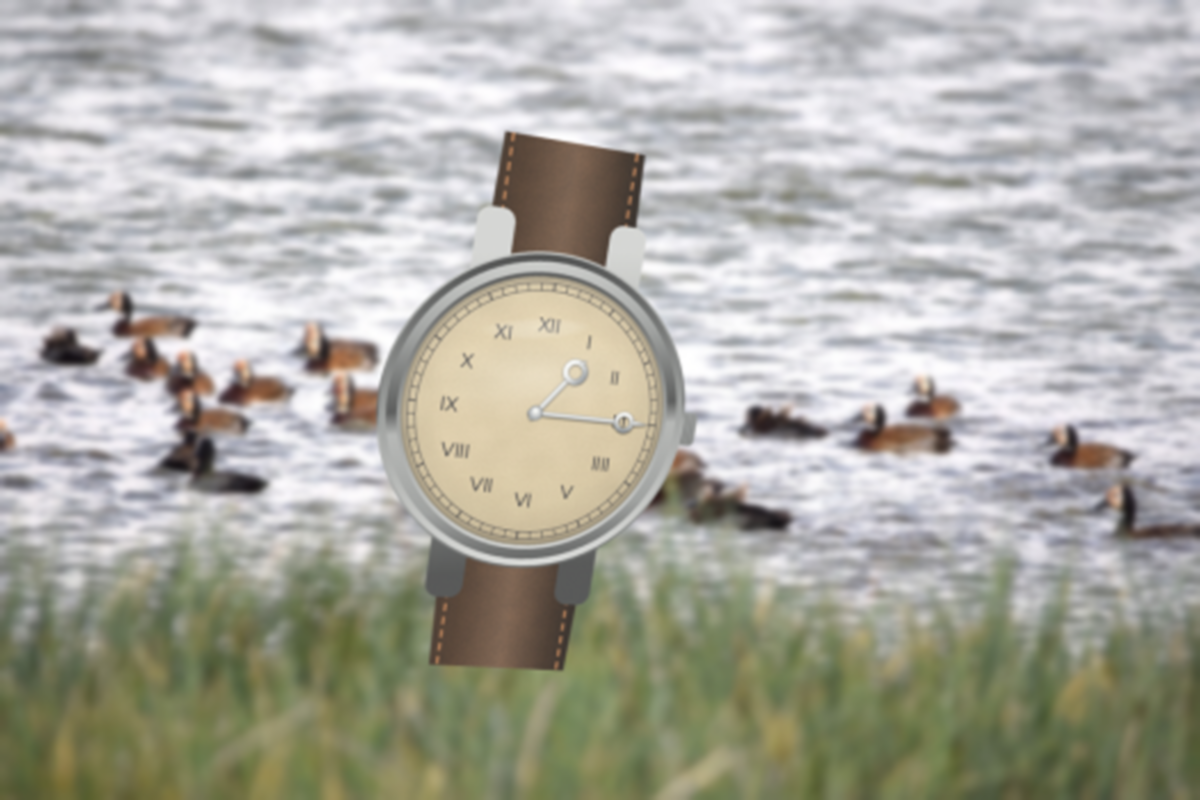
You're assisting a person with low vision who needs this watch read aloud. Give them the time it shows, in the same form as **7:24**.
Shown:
**1:15**
